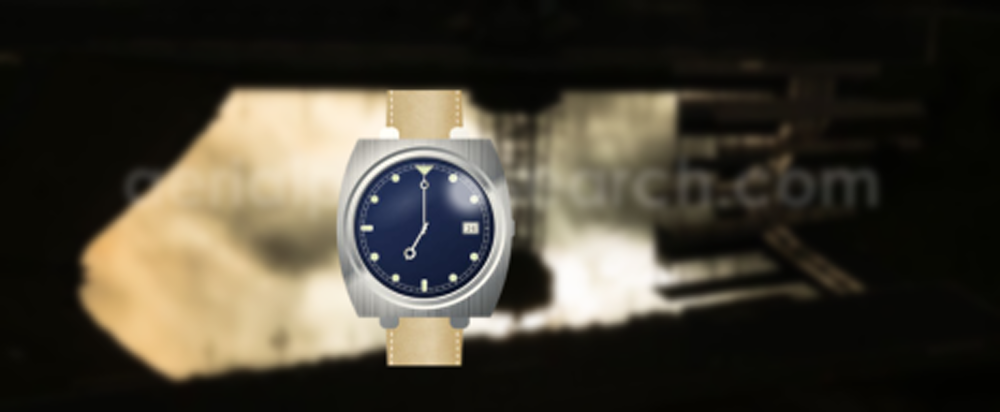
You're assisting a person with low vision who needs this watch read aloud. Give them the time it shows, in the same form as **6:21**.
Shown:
**7:00**
